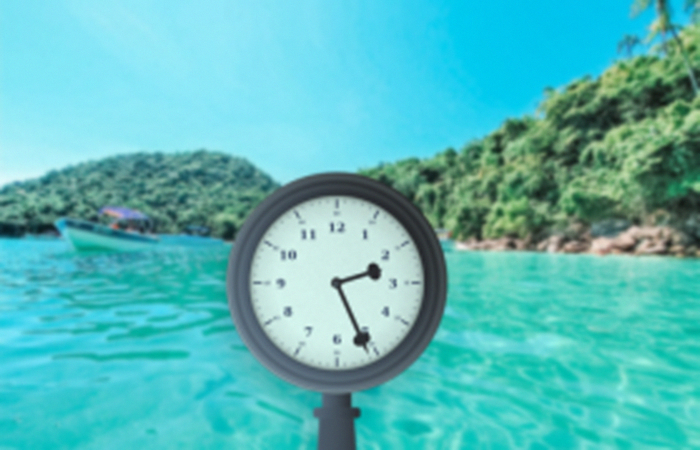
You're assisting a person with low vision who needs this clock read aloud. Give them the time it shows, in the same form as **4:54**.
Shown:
**2:26**
